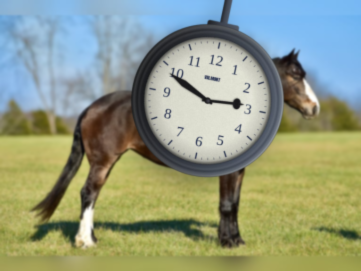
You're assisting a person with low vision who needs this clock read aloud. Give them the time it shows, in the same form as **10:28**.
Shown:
**2:49**
